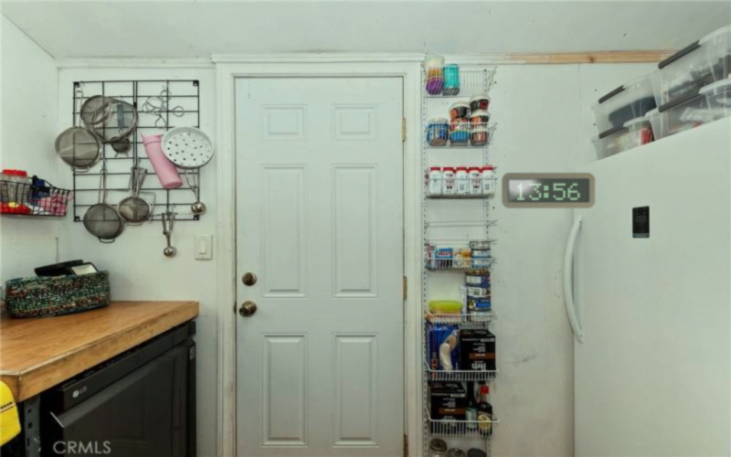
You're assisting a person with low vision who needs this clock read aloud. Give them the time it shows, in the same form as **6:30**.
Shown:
**13:56**
